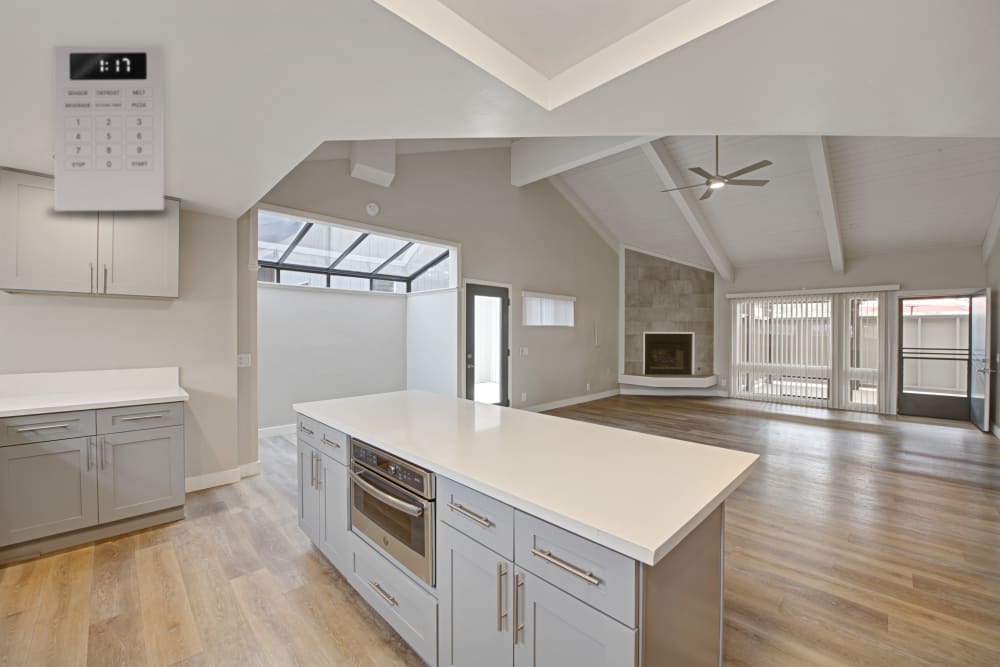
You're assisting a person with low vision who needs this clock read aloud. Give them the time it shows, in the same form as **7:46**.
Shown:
**1:17**
